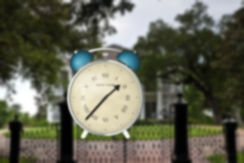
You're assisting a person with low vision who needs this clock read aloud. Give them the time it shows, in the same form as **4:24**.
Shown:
**1:37**
